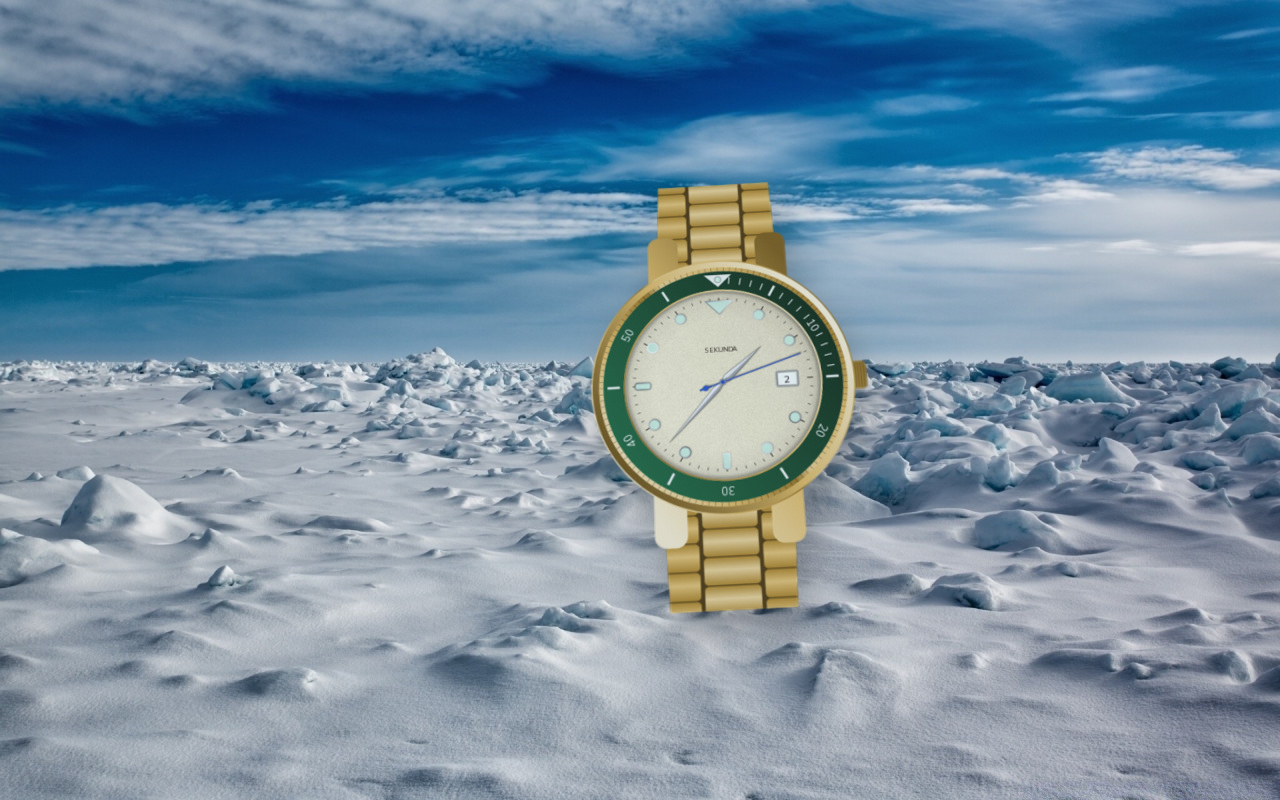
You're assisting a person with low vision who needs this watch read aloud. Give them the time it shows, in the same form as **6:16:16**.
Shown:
**1:37:12**
